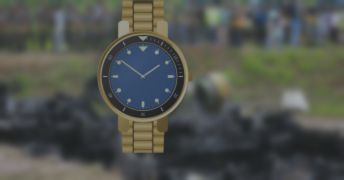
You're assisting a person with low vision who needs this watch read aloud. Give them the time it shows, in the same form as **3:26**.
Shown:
**1:51**
